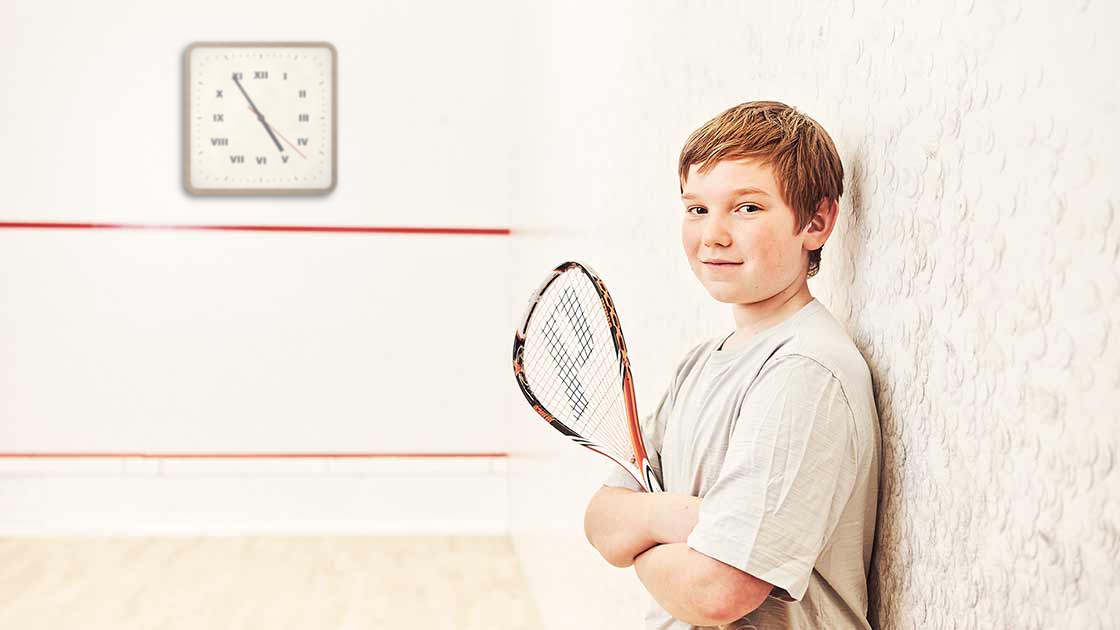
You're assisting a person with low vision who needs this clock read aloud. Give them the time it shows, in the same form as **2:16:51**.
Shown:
**4:54:22**
